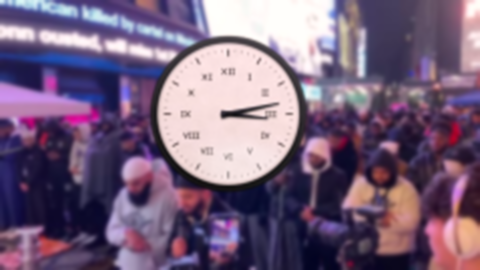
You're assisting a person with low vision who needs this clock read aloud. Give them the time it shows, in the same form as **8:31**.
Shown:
**3:13**
